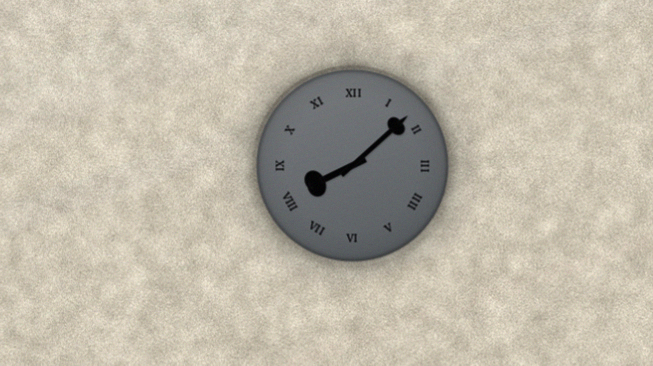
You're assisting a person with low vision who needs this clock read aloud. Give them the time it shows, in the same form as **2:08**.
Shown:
**8:08**
